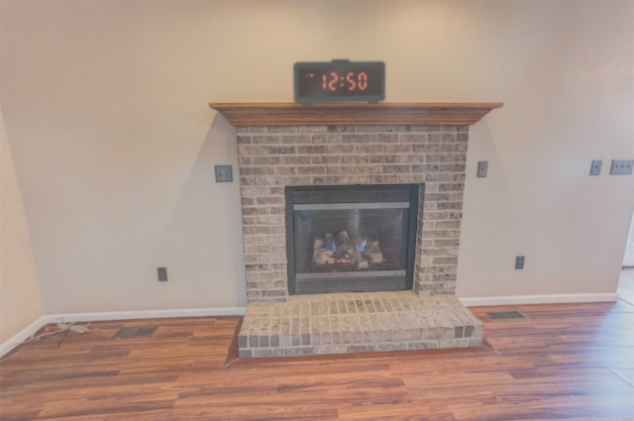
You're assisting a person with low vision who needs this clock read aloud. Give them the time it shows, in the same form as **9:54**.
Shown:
**12:50**
